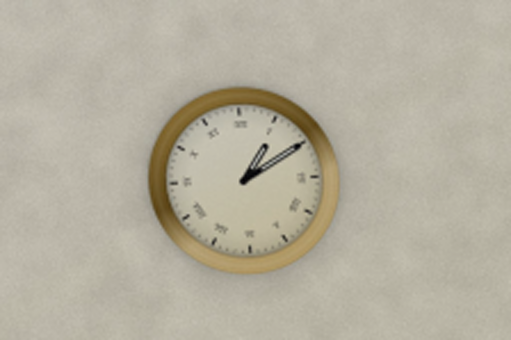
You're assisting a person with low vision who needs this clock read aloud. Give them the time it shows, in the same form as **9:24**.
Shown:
**1:10**
